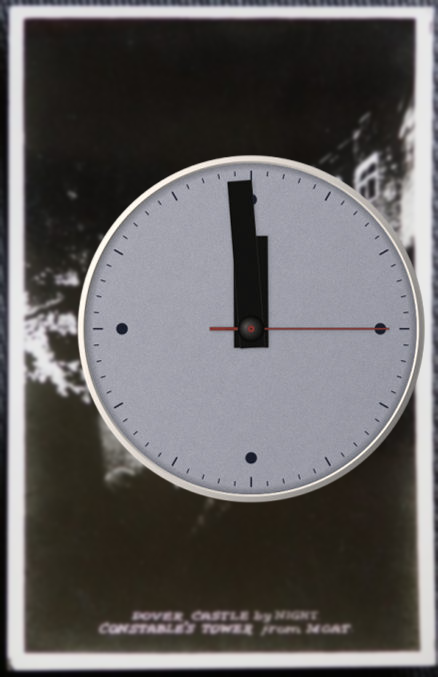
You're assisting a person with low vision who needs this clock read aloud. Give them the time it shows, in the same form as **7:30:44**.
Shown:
**11:59:15**
